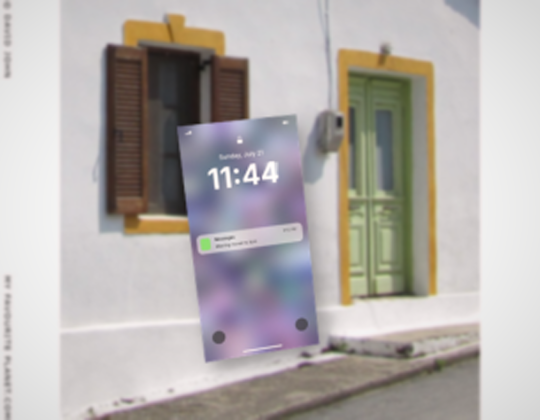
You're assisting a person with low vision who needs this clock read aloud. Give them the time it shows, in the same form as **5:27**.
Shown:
**11:44**
